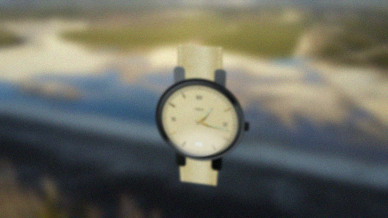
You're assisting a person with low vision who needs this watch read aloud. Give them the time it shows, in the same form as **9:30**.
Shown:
**1:17**
